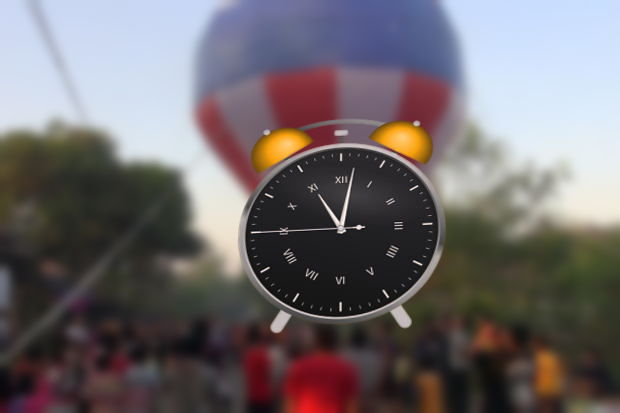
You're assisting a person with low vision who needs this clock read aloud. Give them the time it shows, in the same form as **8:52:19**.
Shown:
**11:01:45**
